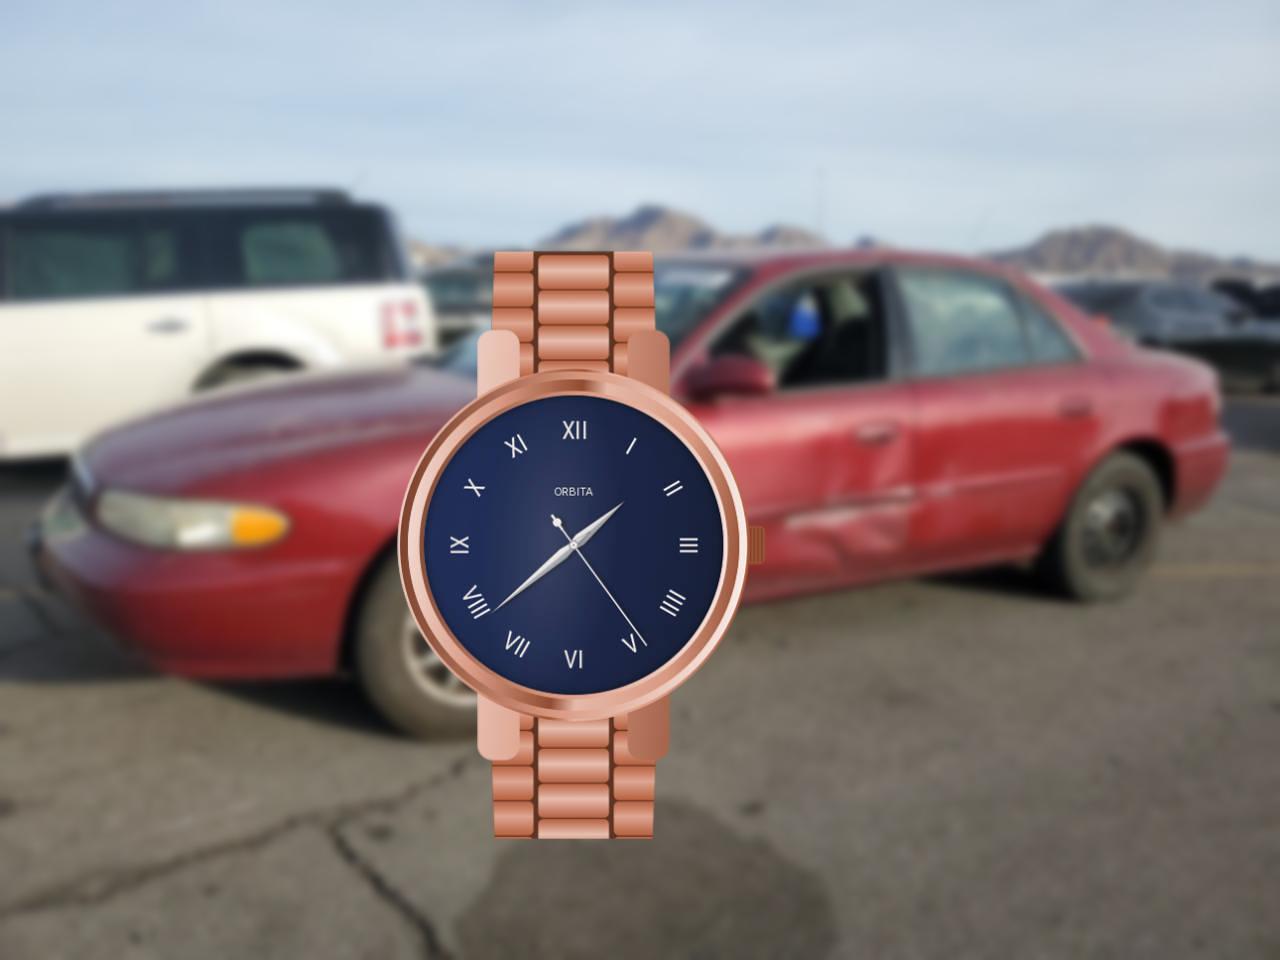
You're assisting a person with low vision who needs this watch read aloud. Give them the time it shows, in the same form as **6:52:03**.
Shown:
**1:38:24**
